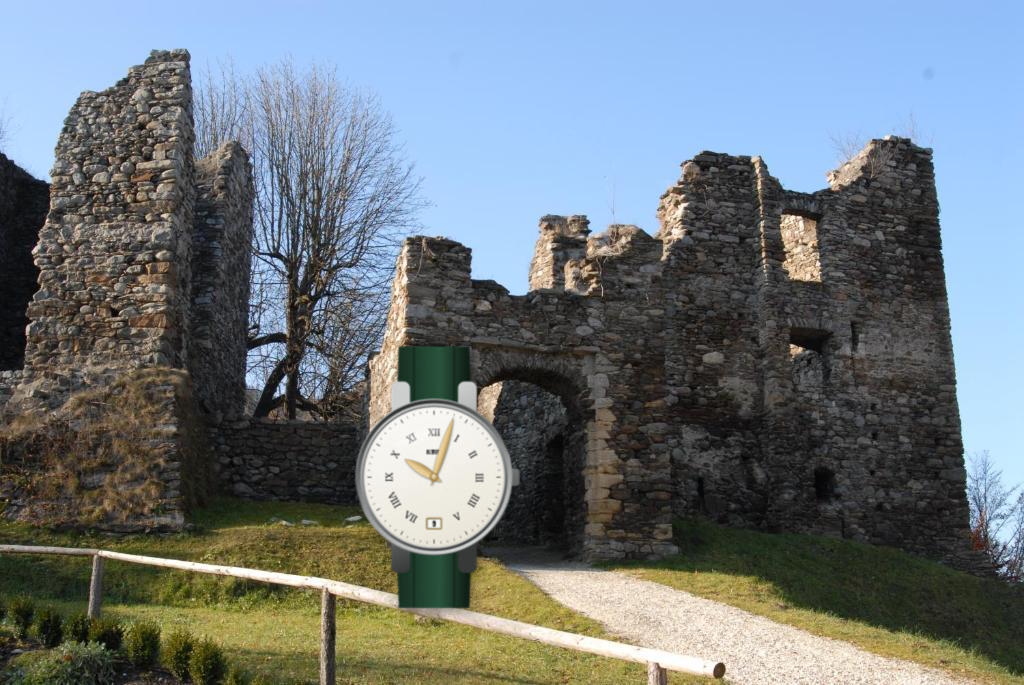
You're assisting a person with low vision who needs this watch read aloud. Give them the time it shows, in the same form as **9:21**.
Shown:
**10:03**
